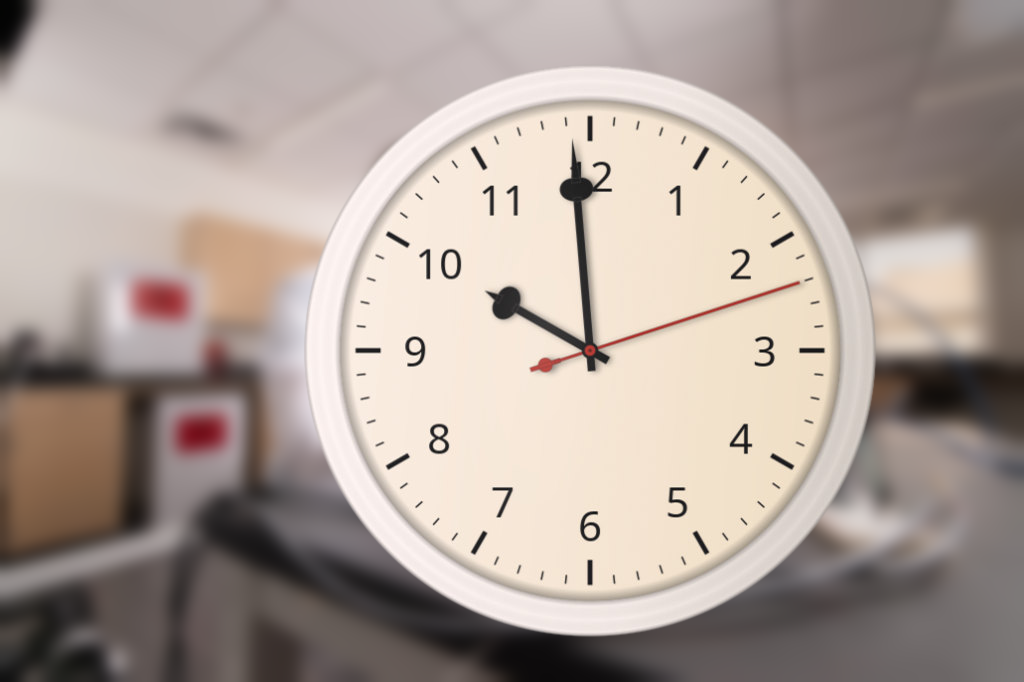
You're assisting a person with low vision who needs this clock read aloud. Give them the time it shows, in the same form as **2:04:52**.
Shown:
**9:59:12**
